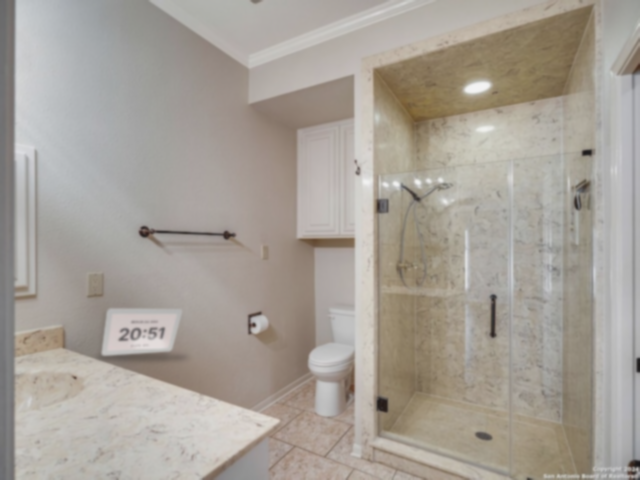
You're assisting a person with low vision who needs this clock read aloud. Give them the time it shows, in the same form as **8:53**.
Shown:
**20:51**
